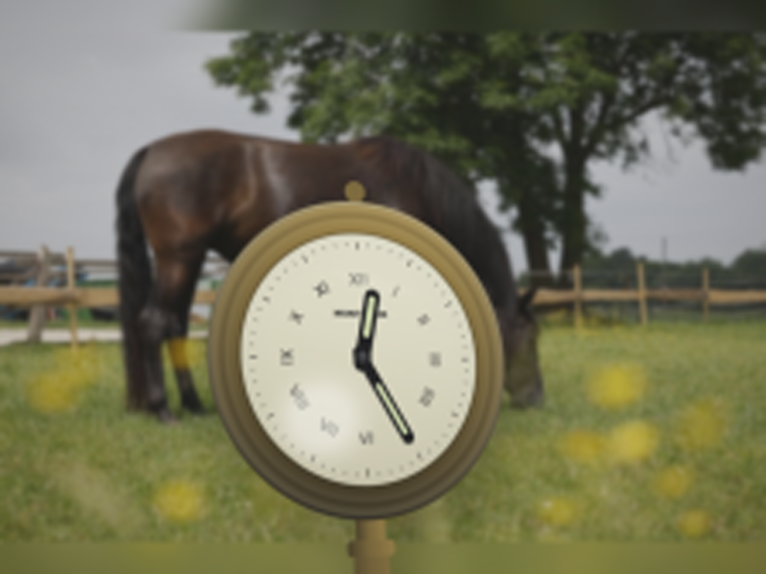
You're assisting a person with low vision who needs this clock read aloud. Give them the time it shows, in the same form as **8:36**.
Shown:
**12:25**
